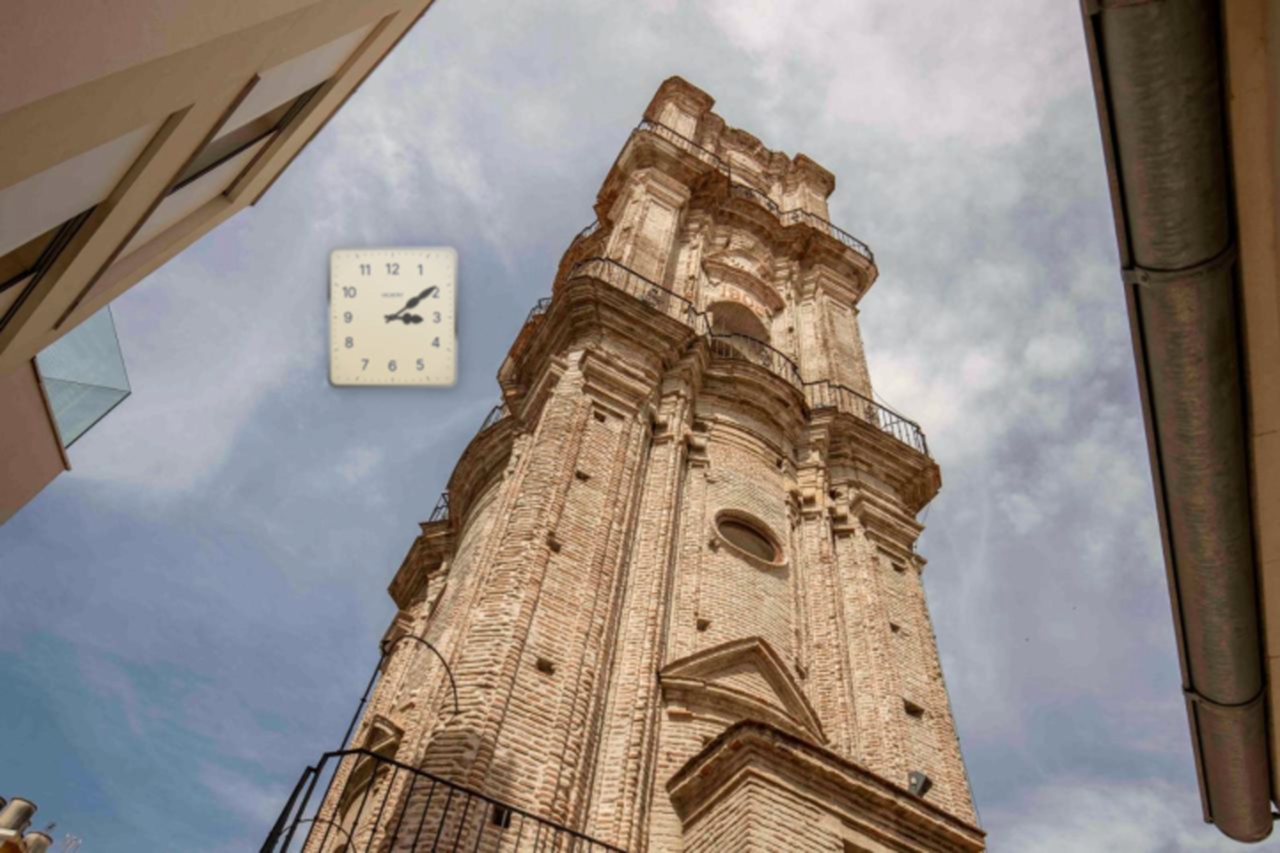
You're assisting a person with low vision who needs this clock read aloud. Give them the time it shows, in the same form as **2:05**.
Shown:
**3:09**
